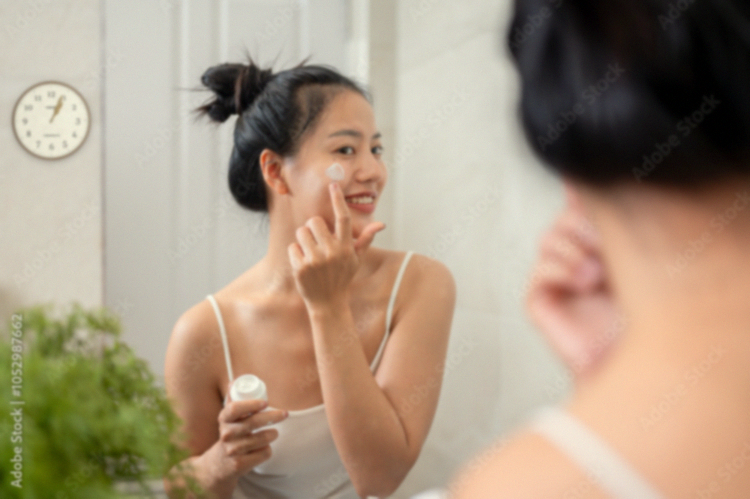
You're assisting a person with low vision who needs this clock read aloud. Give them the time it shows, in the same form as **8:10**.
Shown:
**1:04**
